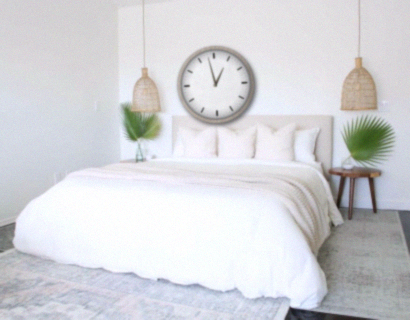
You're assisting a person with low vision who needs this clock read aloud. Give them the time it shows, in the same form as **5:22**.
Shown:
**12:58**
